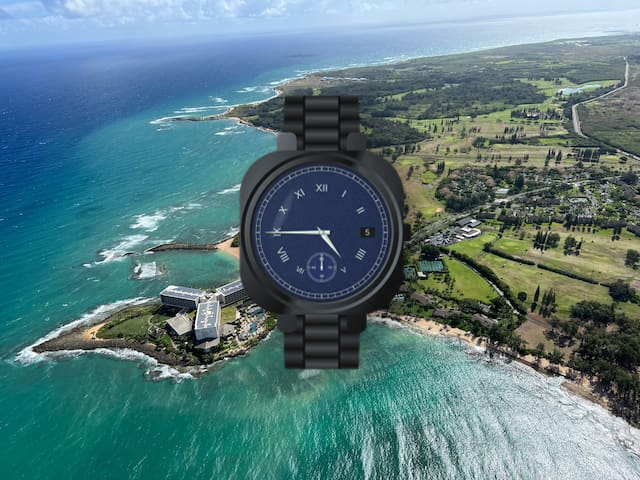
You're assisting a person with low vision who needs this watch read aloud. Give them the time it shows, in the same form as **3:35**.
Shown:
**4:45**
